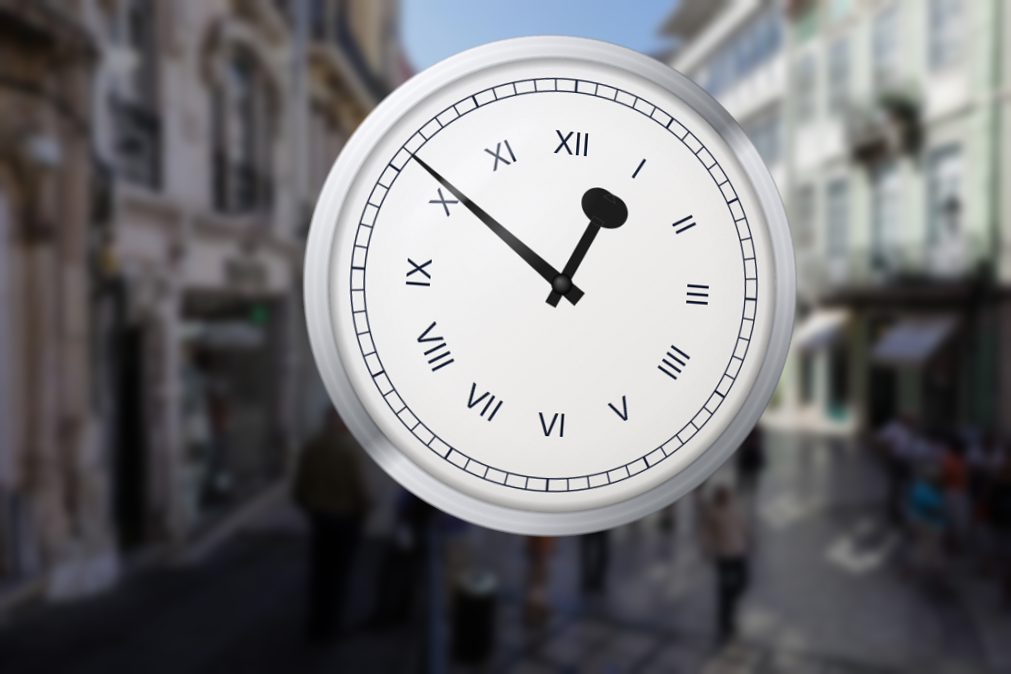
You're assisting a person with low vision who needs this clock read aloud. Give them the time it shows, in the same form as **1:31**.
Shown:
**12:51**
